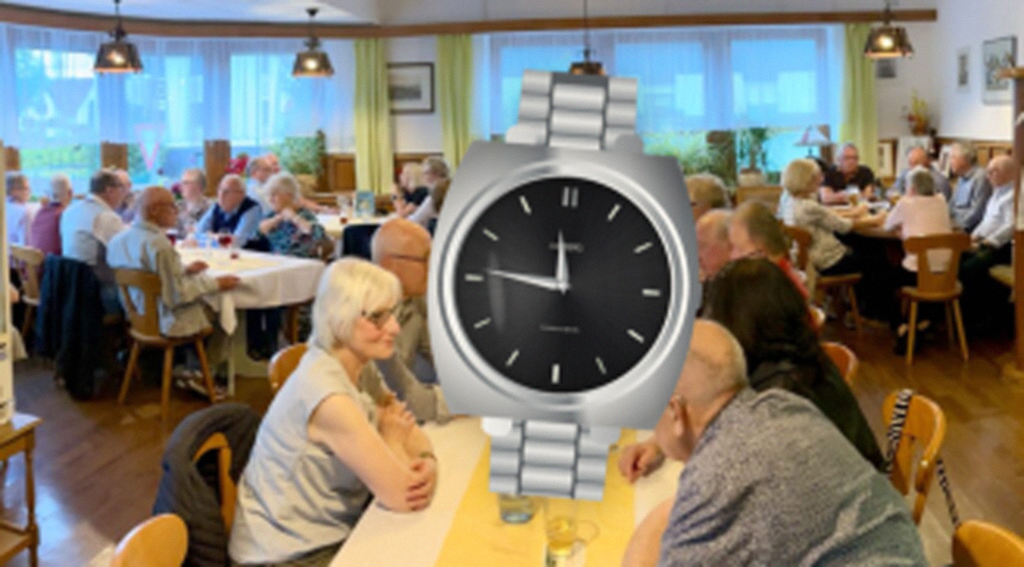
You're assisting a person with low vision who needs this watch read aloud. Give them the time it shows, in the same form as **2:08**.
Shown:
**11:46**
